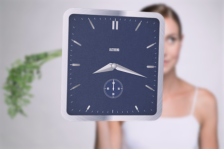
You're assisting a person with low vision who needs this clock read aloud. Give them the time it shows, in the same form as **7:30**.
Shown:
**8:18**
